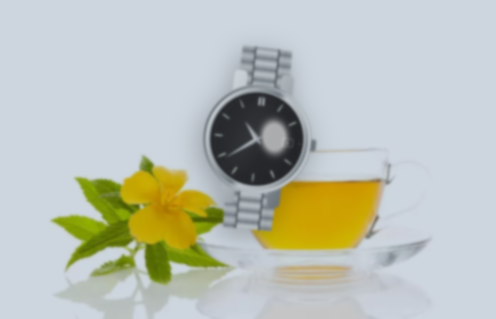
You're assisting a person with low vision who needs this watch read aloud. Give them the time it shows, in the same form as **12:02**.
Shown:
**10:39**
